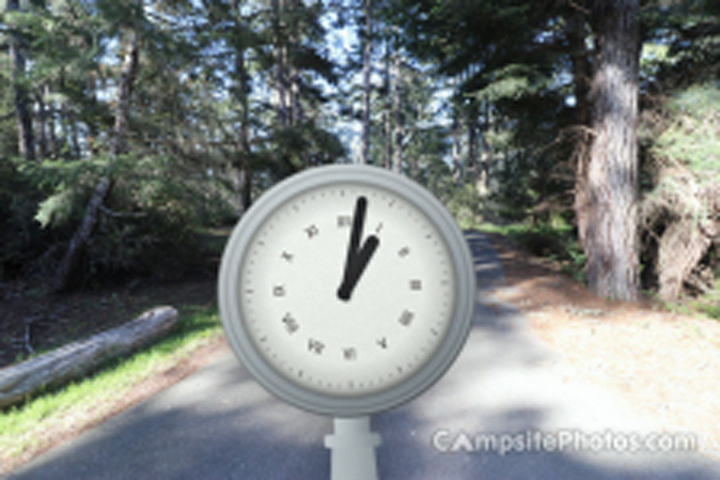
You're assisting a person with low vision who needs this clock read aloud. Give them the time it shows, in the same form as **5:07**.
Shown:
**1:02**
